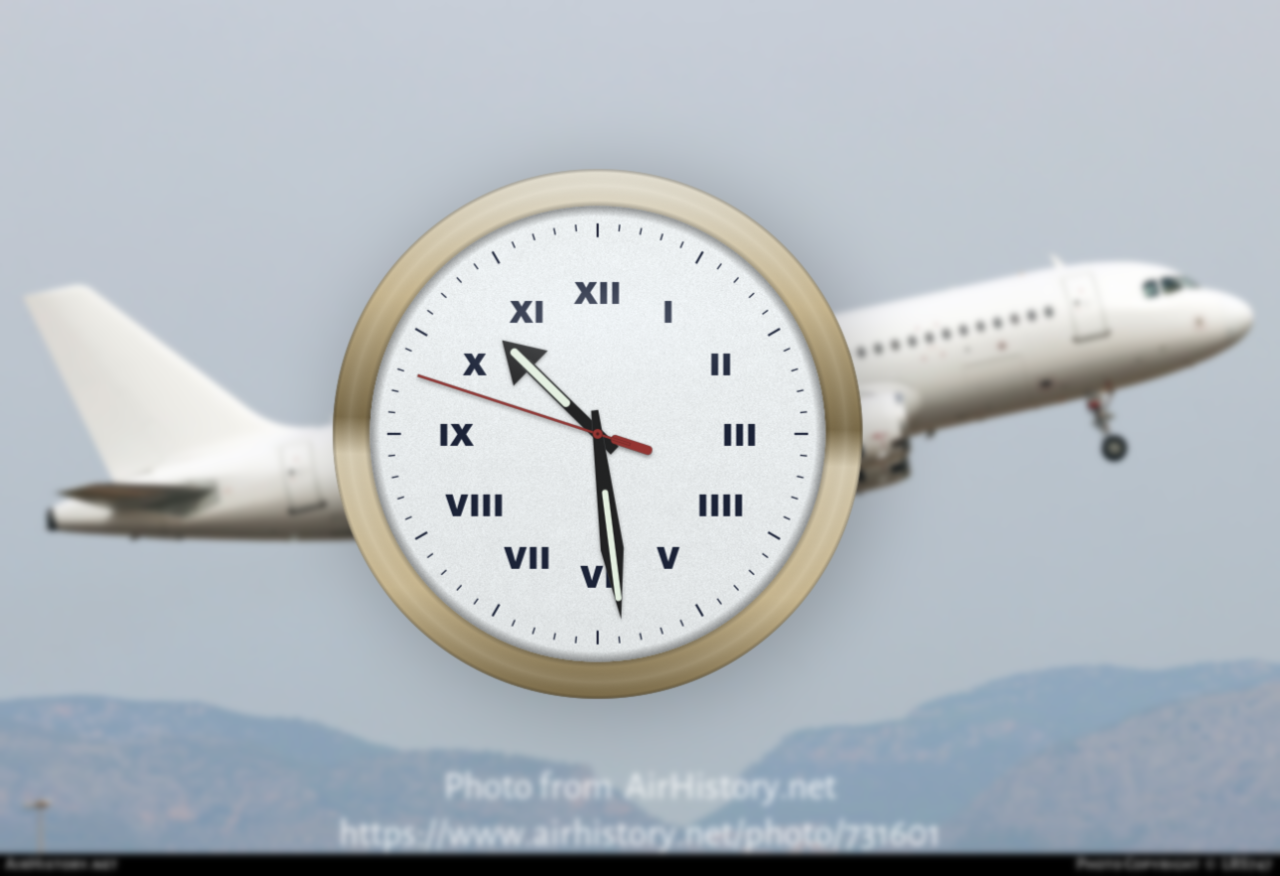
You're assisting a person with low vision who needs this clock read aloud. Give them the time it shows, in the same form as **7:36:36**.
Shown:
**10:28:48**
